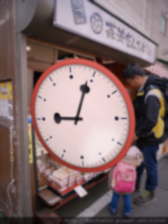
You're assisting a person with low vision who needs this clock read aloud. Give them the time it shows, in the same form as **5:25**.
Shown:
**9:04**
